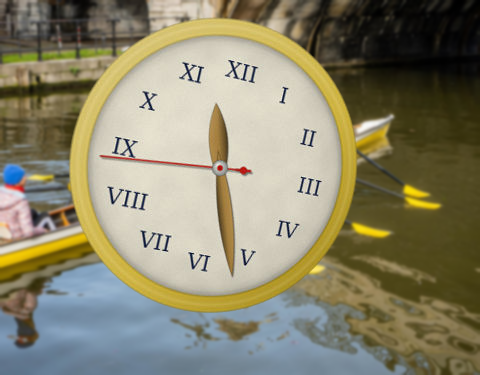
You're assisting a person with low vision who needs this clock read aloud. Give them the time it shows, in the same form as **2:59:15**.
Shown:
**11:26:44**
